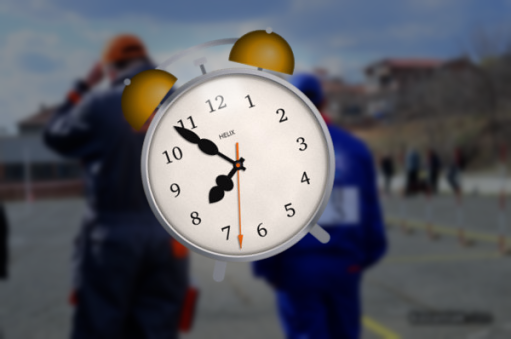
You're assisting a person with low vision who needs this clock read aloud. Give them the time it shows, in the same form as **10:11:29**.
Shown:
**7:53:33**
